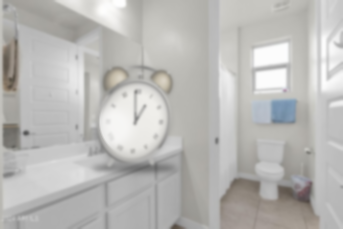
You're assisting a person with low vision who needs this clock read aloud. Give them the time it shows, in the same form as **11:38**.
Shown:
**12:59**
